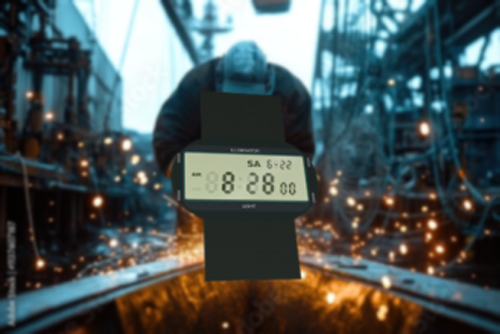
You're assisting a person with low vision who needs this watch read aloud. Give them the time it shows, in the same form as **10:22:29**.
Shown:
**8:28:00**
